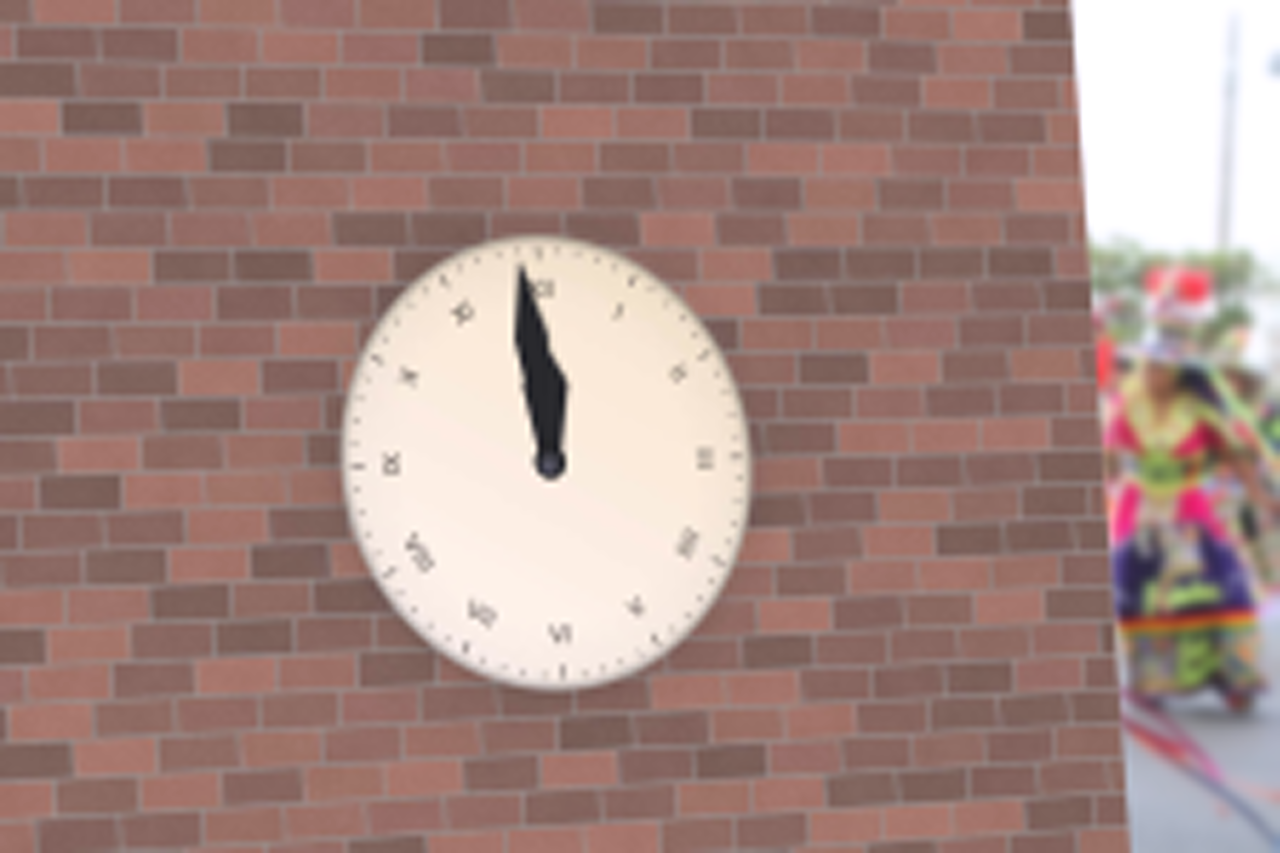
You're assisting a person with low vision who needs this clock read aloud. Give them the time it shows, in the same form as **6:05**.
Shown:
**11:59**
